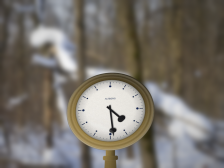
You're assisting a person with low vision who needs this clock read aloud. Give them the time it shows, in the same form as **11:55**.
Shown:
**4:29**
